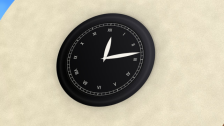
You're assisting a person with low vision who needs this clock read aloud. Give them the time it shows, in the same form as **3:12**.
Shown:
**12:13**
